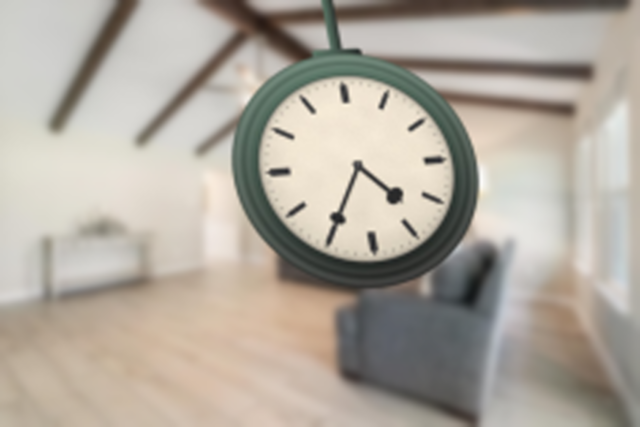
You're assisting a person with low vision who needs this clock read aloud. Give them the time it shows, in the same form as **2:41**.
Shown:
**4:35**
